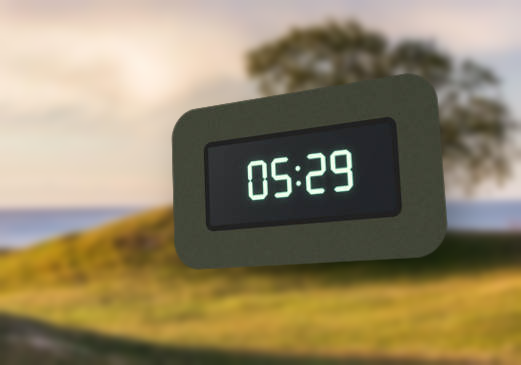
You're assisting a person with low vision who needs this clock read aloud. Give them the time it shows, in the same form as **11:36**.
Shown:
**5:29**
